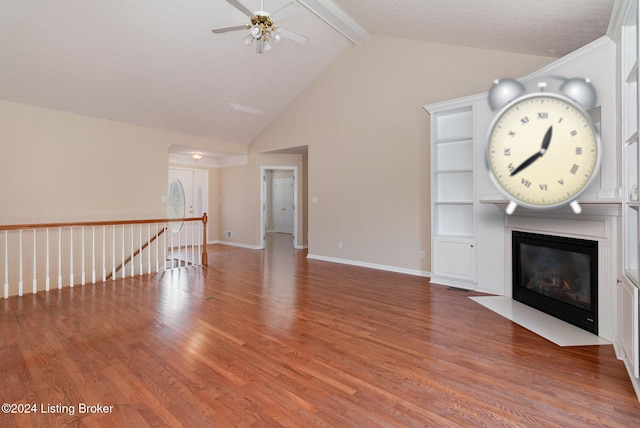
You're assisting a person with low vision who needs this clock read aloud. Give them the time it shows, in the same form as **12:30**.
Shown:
**12:39**
